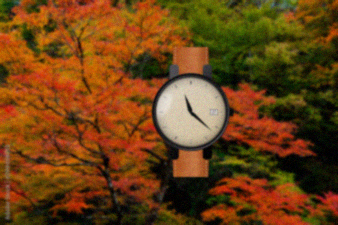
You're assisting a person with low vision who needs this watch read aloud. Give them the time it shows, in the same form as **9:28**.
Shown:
**11:22**
